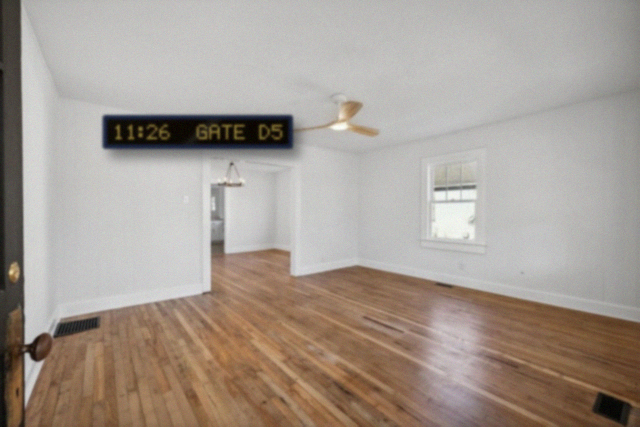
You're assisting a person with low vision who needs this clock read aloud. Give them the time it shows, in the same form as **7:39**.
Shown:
**11:26**
